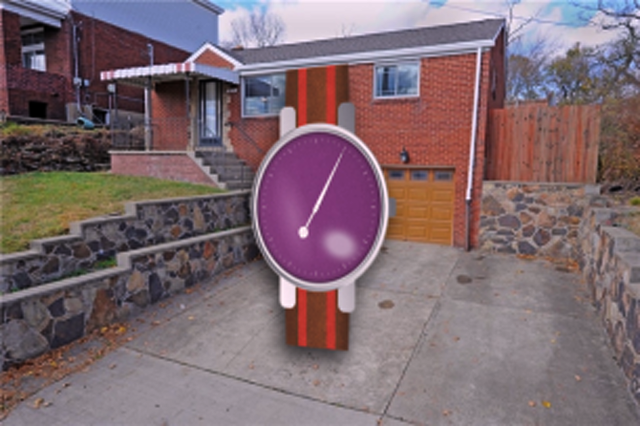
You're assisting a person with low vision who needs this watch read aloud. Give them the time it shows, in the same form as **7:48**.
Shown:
**7:05**
